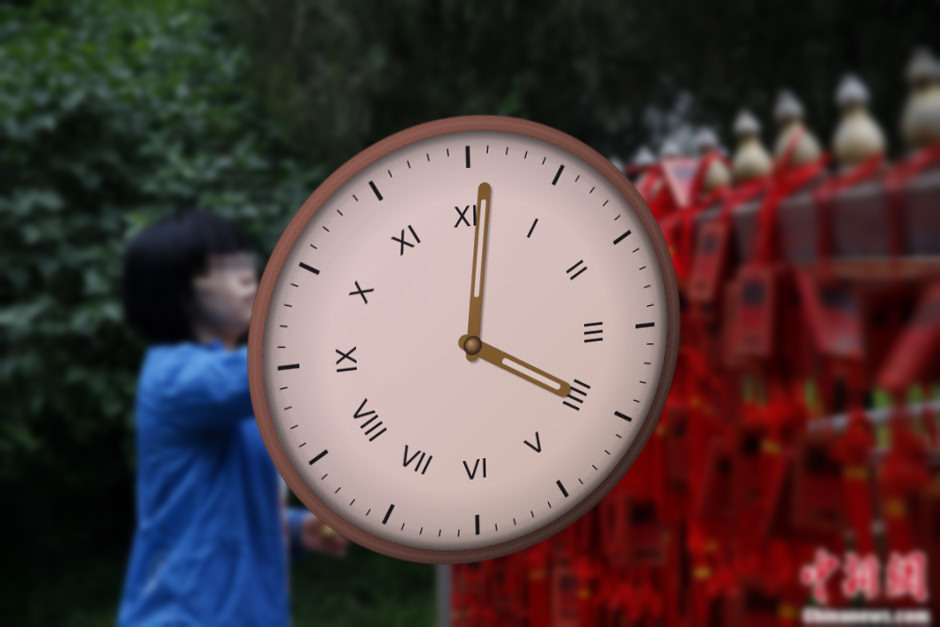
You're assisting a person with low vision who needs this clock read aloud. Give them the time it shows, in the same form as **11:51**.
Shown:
**4:01**
